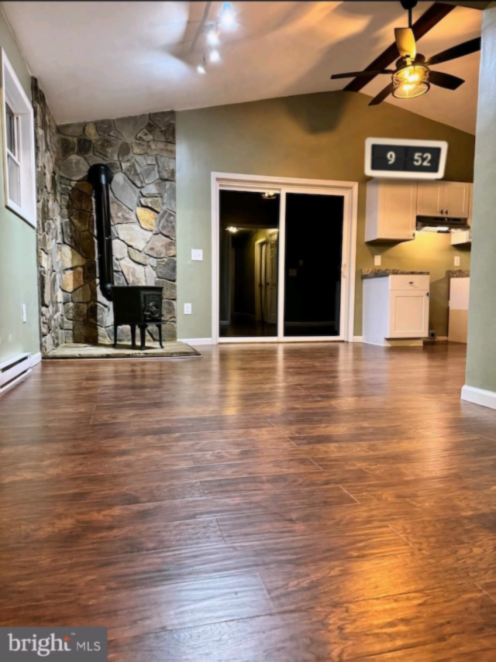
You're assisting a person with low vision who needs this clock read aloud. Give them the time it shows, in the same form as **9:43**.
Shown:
**9:52**
